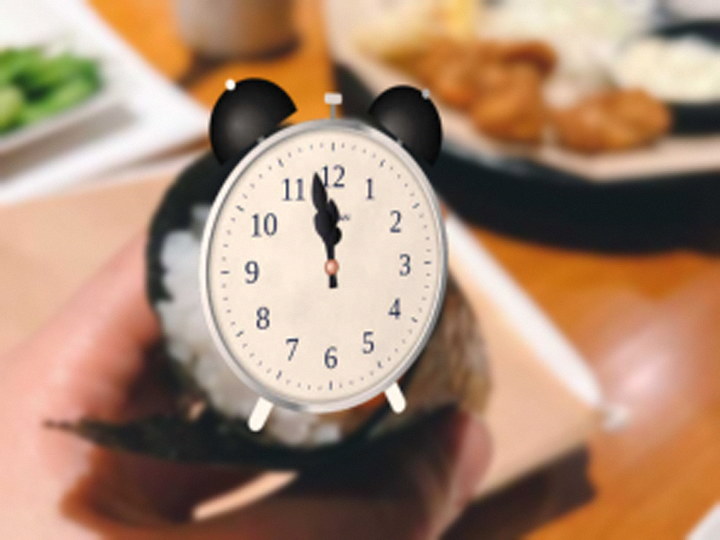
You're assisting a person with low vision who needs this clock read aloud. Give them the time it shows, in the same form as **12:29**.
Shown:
**11:58**
